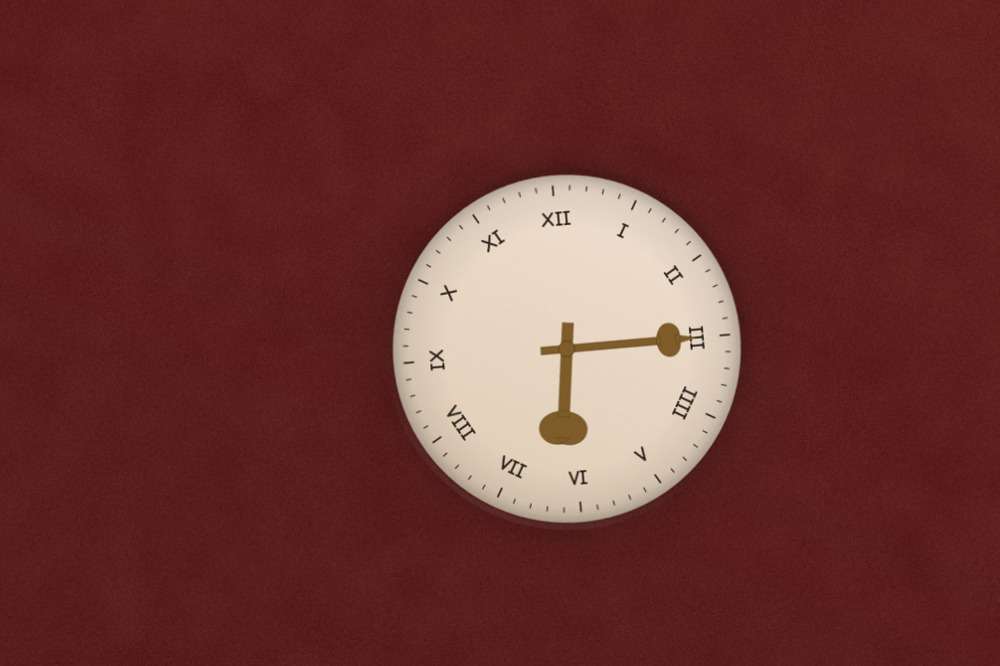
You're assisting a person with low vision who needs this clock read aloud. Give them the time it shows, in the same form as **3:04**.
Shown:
**6:15**
